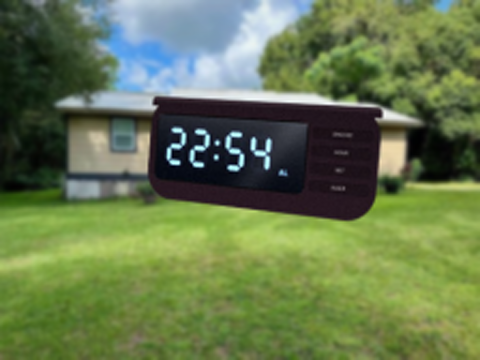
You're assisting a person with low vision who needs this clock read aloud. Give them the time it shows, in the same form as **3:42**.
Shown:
**22:54**
